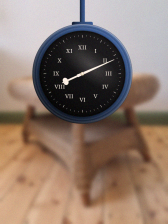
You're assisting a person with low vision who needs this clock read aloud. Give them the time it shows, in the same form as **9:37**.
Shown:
**8:11**
